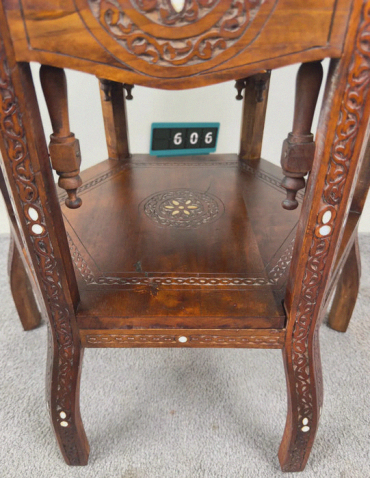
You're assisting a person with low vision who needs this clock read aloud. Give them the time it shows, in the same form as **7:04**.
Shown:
**6:06**
